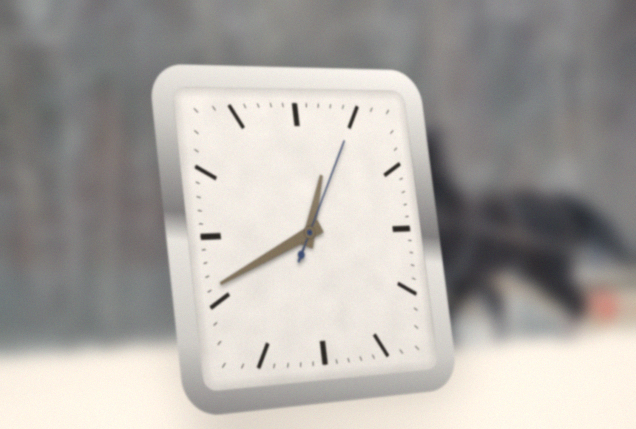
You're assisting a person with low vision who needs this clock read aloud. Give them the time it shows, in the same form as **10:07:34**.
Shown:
**12:41:05**
